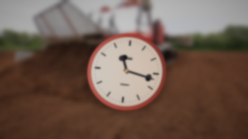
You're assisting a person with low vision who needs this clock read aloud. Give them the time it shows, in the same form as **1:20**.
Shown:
**11:17**
